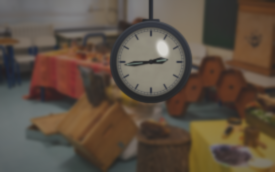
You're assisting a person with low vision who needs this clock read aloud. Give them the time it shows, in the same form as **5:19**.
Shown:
**2:44**
